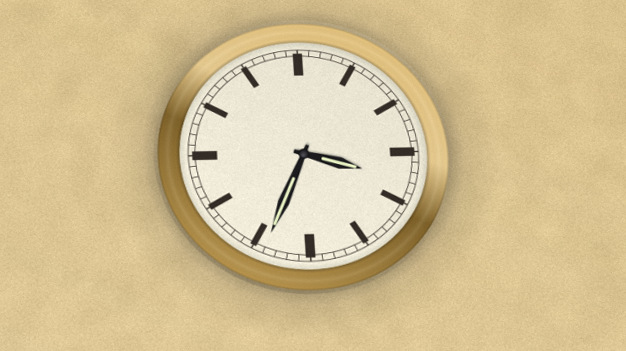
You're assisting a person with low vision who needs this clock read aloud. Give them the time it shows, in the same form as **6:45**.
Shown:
**3:34**
